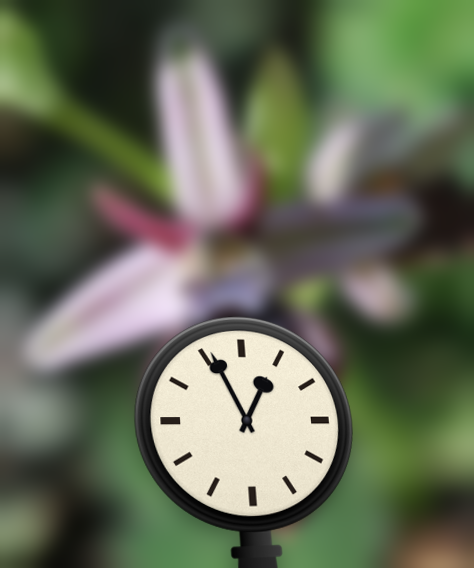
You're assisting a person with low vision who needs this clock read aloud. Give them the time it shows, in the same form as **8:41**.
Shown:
**12:56**
